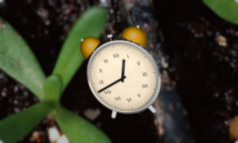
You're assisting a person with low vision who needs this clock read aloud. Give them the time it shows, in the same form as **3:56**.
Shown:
**12:42**
